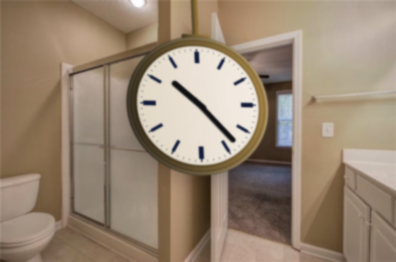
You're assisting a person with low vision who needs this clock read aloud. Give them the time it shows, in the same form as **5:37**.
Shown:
**10:23**
